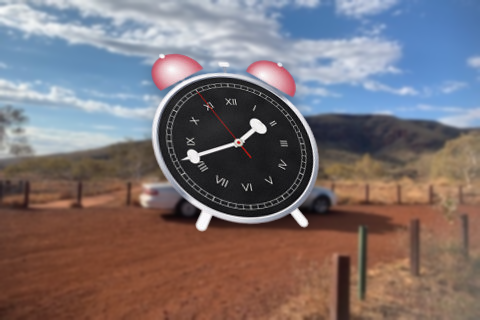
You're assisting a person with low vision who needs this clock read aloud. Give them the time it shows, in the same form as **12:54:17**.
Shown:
**1:41:55**
